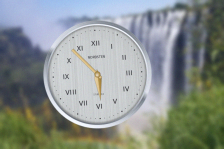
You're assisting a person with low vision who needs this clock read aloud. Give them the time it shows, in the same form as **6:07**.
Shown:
**5:53**
